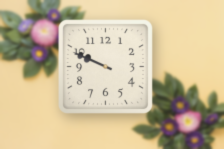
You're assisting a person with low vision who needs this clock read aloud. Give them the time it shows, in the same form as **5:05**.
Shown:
**9:49**
